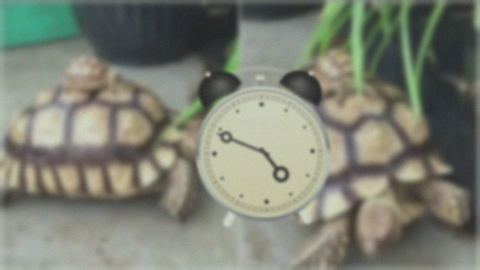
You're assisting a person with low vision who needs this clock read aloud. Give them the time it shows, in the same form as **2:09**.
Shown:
**4:49**
